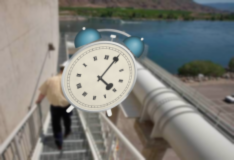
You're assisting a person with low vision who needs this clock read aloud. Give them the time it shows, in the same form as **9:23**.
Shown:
**4:04**
